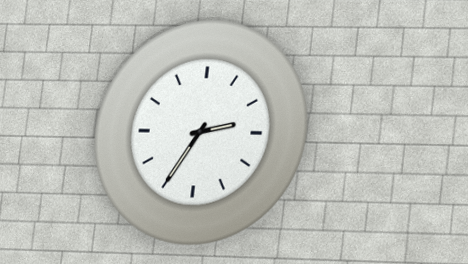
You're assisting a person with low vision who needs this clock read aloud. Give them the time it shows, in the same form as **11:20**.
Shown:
**2:35**
